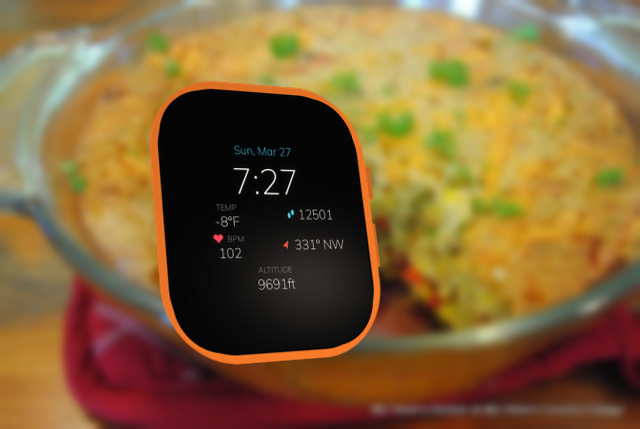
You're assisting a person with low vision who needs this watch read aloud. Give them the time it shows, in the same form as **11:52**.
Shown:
**7:27**
